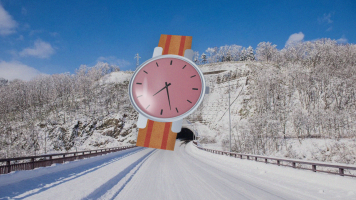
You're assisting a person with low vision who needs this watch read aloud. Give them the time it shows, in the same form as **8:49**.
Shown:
**7:27**
